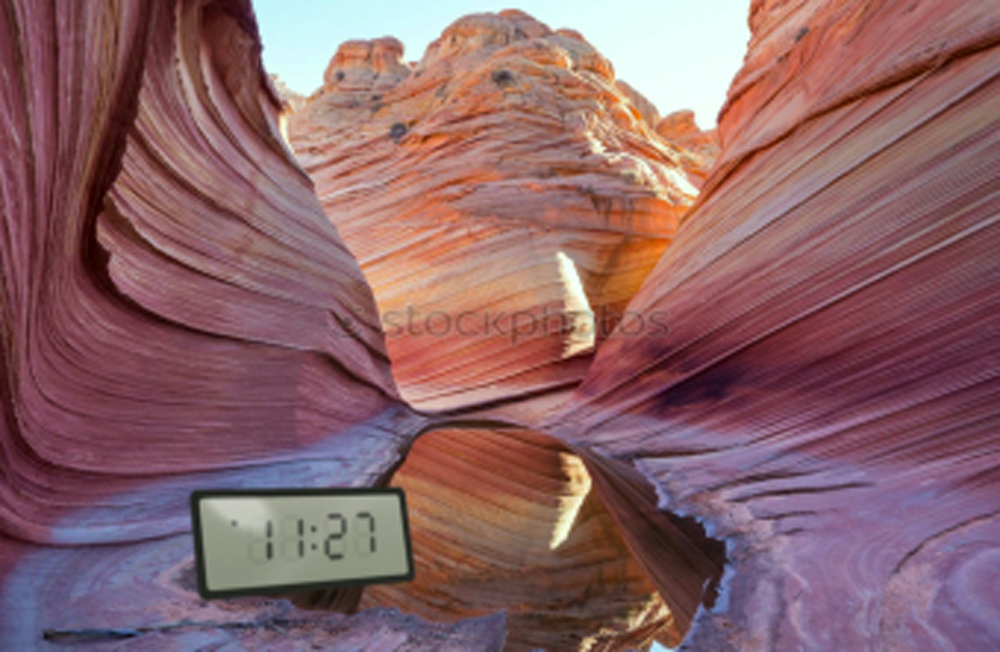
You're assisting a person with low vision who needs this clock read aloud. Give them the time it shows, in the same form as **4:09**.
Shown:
**11:27**
